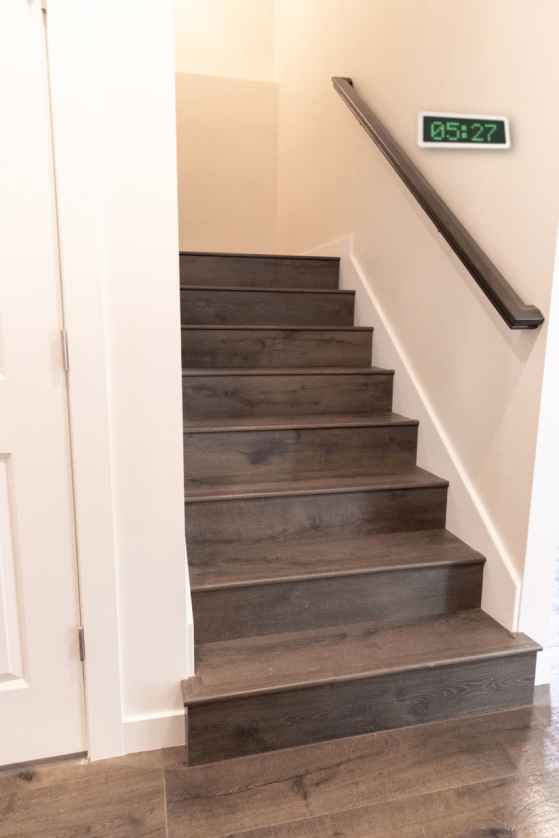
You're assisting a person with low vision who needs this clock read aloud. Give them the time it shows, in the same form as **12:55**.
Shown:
**5:27**
